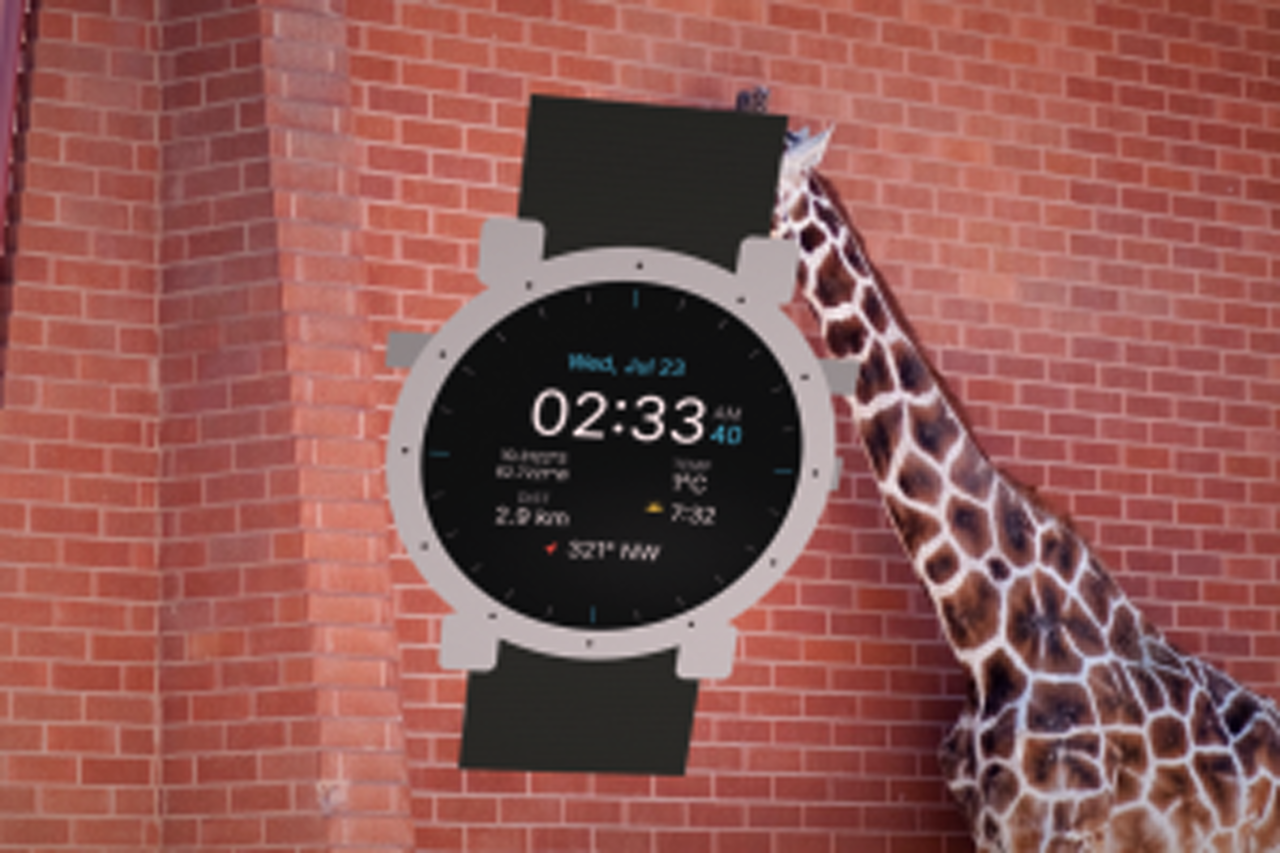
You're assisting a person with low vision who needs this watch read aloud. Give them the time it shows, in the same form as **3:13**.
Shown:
**2:33**
